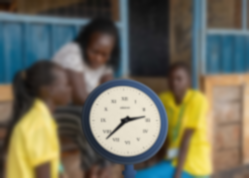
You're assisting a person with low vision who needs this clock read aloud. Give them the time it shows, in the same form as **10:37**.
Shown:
**2:38**
